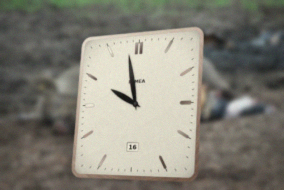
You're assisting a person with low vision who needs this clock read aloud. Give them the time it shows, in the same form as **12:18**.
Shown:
**9:58**
